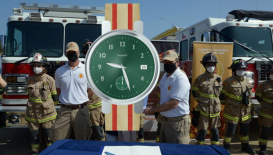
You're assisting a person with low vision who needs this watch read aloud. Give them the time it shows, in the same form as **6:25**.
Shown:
**9:27**
